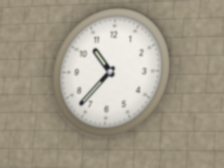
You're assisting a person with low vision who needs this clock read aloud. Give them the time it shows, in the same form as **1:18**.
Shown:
**10:37**
